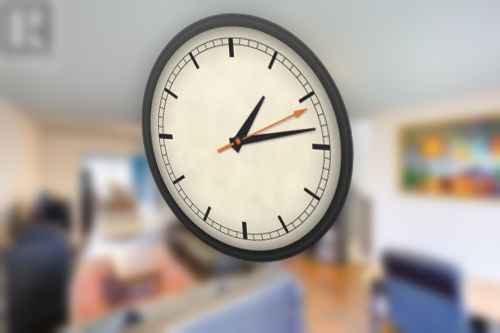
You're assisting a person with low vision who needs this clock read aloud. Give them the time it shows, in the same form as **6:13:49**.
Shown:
**1:13:11**
